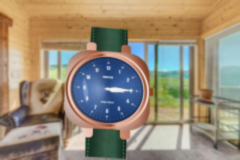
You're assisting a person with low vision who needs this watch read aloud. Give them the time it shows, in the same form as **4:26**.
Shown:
**3:15**
